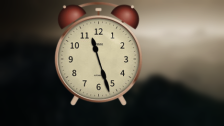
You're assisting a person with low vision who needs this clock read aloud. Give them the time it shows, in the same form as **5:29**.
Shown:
**11:27**
